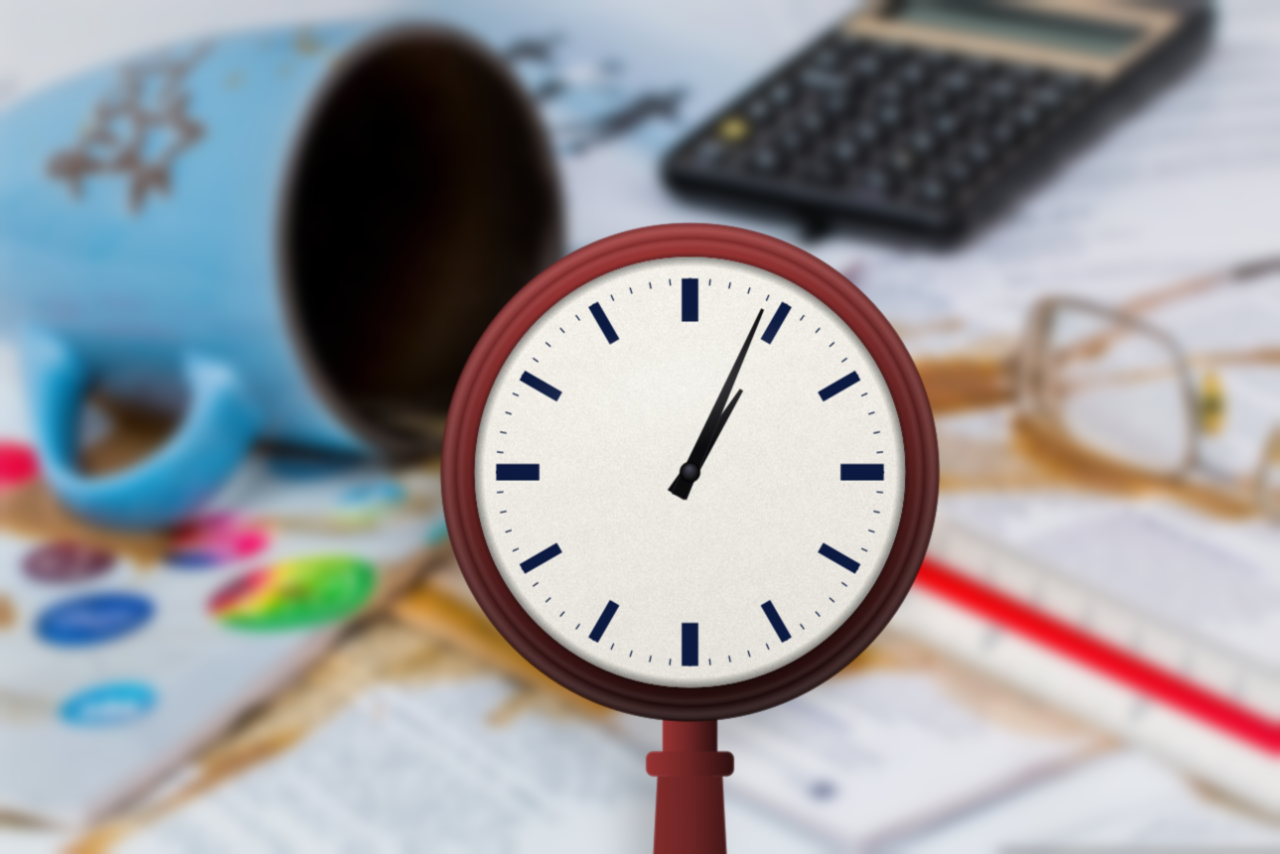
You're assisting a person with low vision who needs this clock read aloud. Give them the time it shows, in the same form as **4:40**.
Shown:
**1:04**
